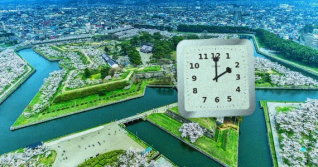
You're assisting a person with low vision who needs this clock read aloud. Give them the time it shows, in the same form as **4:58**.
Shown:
**2:00**
